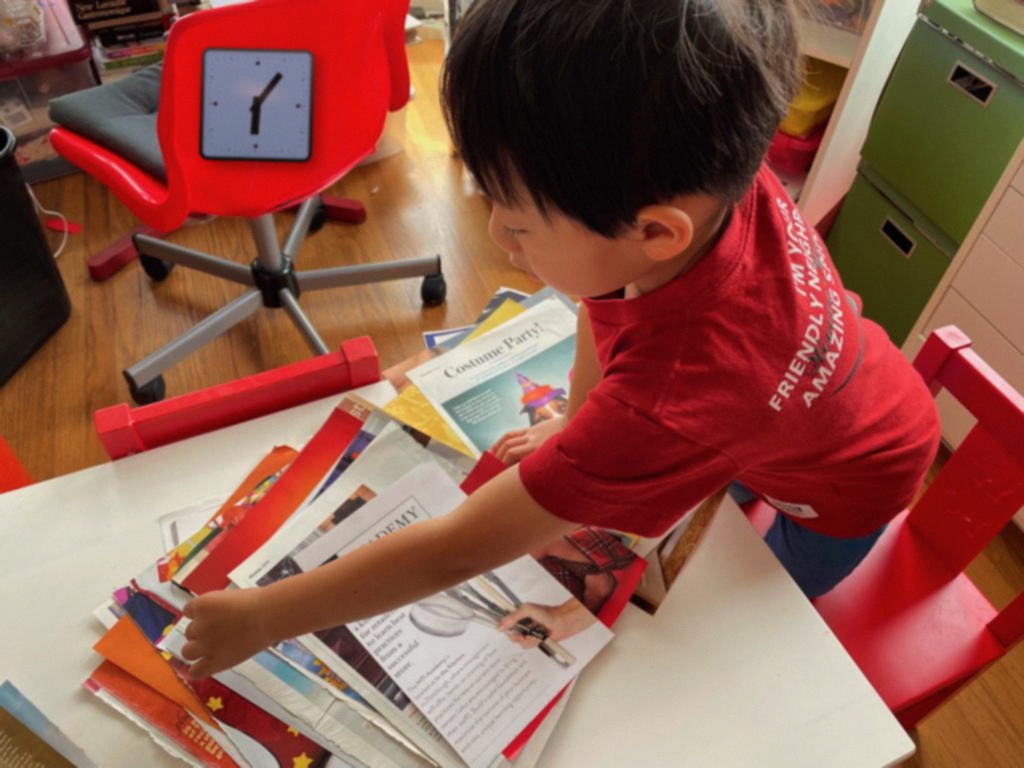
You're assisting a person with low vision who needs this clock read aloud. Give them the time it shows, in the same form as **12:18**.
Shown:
**6:06**
